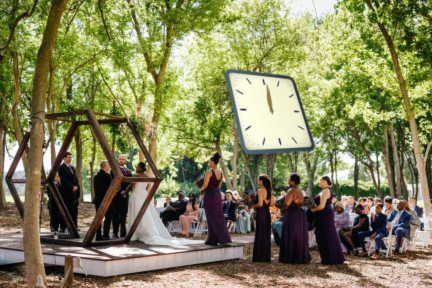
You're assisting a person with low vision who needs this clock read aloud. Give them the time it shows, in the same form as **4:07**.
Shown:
**12:01**
